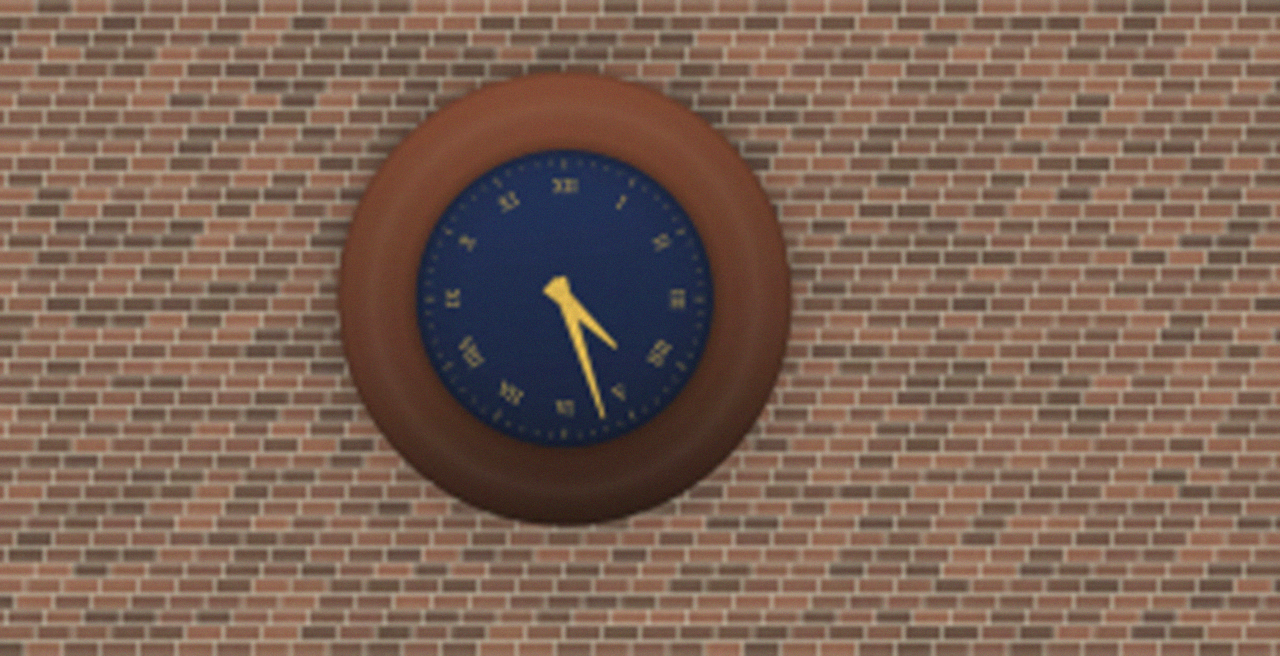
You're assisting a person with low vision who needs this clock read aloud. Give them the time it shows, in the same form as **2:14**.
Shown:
**4:27**
